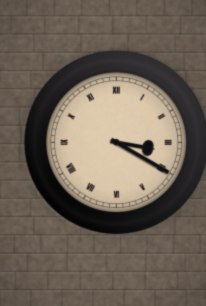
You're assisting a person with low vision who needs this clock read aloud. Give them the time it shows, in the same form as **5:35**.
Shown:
**3:20**
